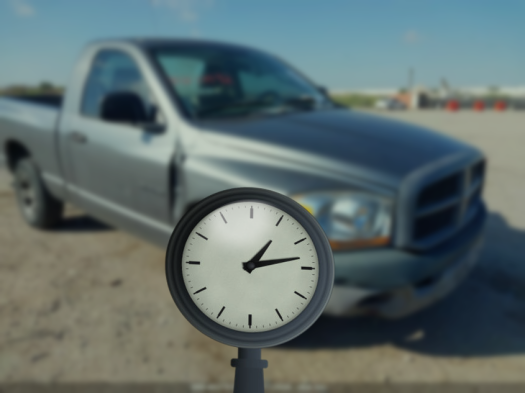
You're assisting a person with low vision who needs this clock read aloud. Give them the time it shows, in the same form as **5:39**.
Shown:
**1:13**
